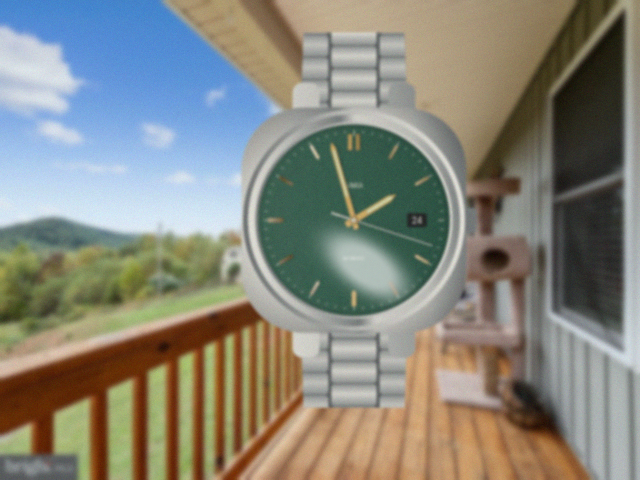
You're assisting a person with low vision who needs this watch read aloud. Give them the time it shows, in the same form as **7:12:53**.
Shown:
**1:57:18**
